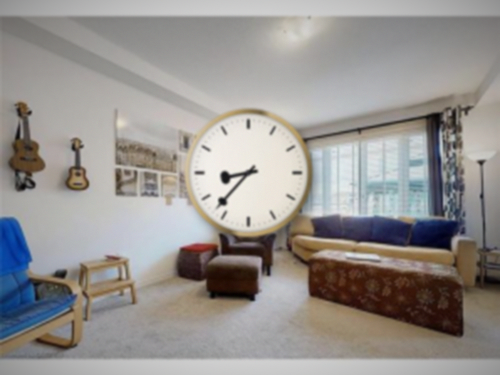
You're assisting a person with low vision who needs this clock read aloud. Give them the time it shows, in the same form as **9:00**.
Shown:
**8:37**
